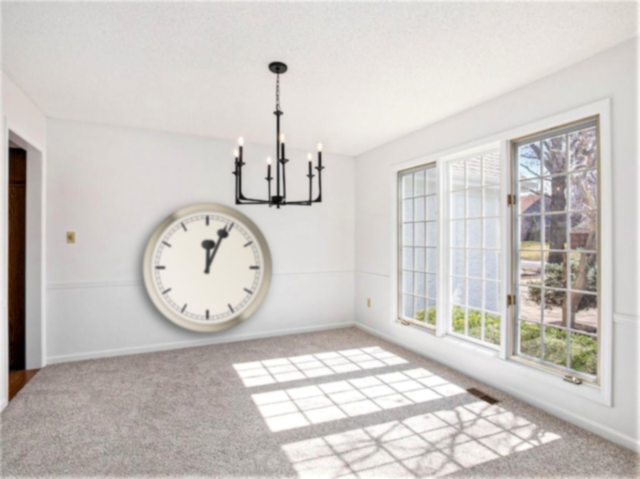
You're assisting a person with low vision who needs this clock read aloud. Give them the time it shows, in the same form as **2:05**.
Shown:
**12:04**
